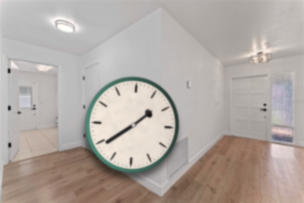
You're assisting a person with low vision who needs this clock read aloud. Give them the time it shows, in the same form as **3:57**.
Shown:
**1:39**
